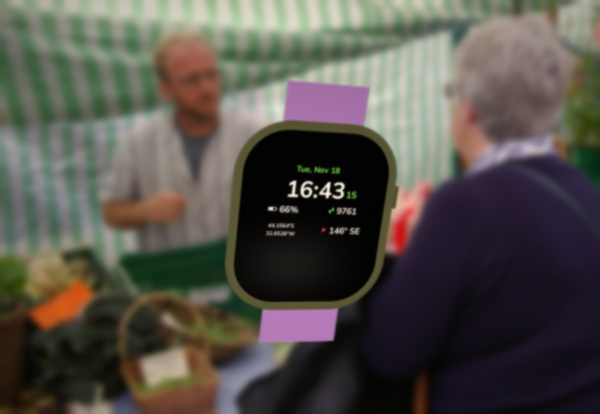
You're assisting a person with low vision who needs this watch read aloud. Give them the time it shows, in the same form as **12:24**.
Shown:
**16:43**
